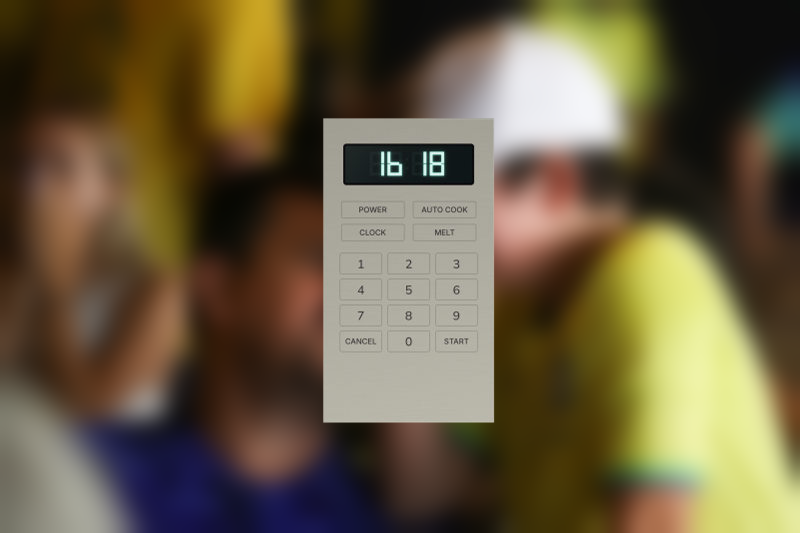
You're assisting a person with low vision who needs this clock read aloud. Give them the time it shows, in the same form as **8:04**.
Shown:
**16:18**
